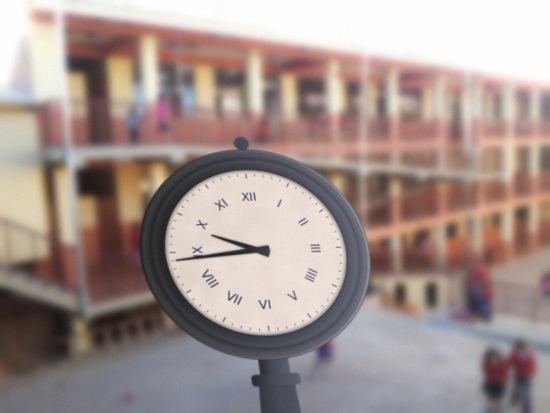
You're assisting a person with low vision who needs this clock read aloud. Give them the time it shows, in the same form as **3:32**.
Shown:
**9:44**
